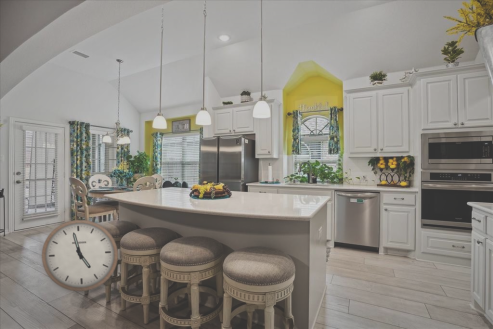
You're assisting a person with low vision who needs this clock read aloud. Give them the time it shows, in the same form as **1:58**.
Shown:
**4:58**
